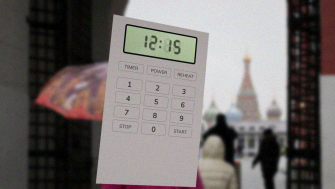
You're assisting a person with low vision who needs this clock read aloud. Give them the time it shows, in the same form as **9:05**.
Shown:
**12:15**
